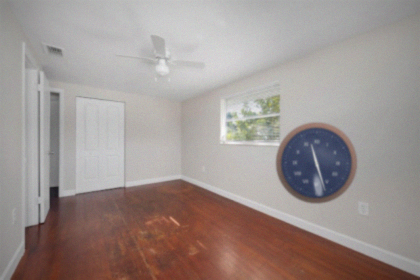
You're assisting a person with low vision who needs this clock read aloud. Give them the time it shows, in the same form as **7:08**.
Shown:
**11:27**
